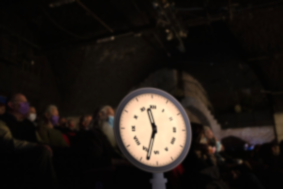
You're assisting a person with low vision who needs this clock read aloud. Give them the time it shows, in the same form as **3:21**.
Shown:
**11:33**
